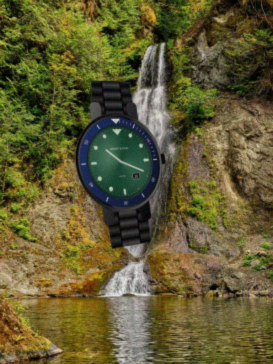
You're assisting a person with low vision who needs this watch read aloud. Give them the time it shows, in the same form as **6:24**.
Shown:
**10:19**
